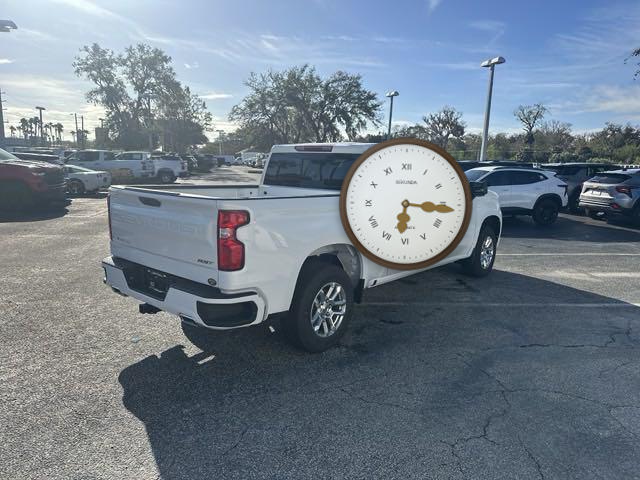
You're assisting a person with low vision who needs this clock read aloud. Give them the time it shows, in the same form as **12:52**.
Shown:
**6:16**
